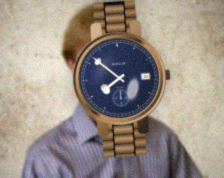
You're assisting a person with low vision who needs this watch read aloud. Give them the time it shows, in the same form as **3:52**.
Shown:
**7:52**
